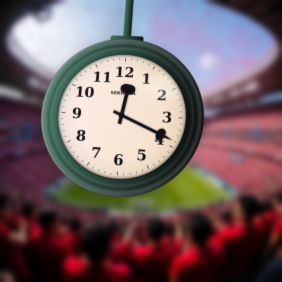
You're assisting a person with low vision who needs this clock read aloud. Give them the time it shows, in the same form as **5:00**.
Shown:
**12:19**
